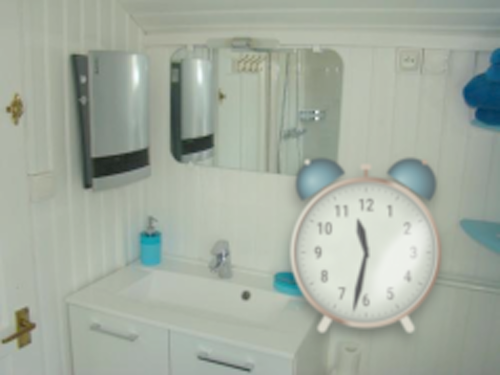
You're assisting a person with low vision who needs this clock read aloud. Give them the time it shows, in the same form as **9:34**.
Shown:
**11:32**
